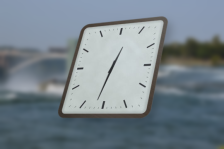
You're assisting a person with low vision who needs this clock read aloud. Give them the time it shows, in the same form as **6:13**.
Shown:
**12:32**
